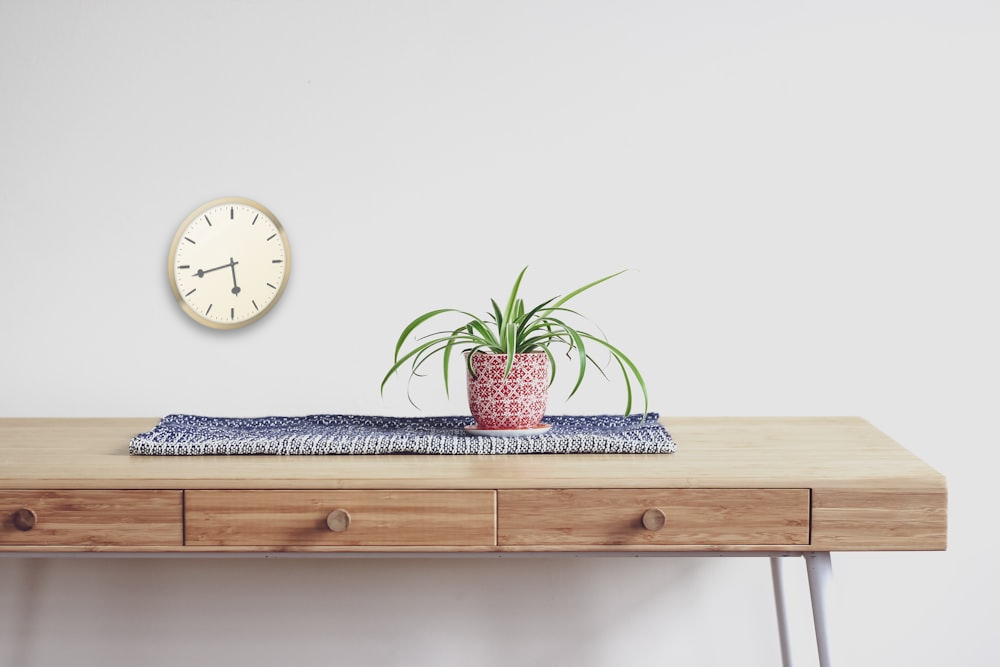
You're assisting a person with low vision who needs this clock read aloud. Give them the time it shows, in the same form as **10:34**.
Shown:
**5:43**
